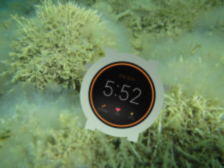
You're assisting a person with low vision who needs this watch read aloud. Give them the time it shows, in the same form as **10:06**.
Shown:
**5:52**
